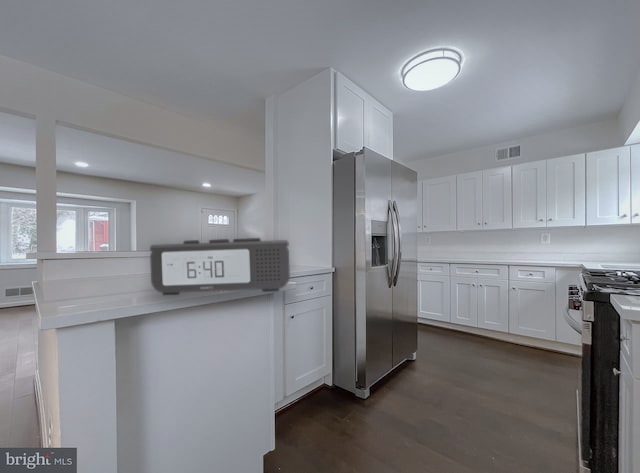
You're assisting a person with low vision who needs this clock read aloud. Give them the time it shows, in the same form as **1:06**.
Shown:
**6:40**
